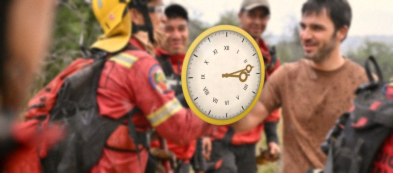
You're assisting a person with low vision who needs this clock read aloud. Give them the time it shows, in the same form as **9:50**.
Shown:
**3:13**
